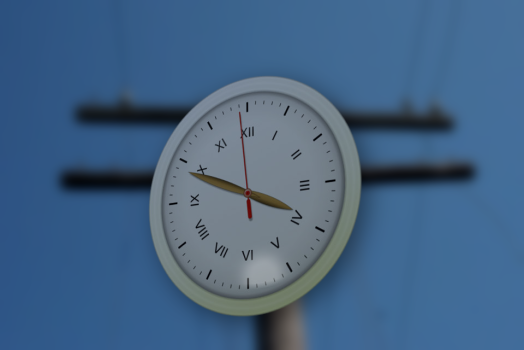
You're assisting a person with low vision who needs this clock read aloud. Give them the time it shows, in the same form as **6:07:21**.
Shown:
**3:48:59**
